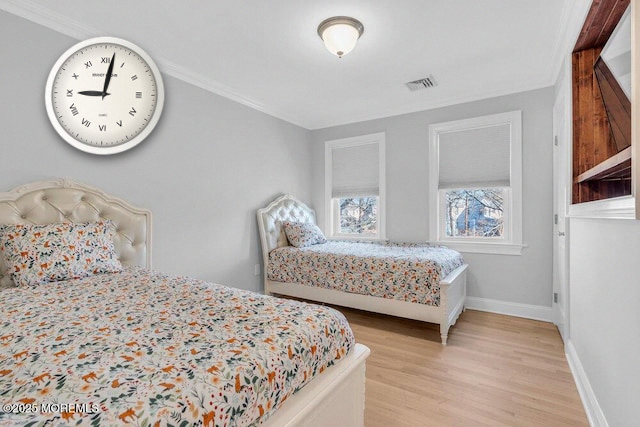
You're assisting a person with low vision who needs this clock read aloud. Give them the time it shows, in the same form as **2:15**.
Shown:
**9:02**
